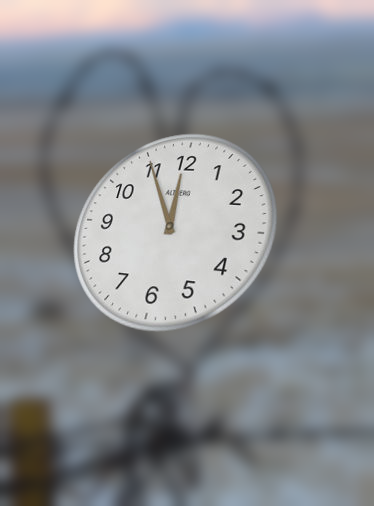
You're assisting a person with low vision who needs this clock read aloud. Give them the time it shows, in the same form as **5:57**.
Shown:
**11:55**
